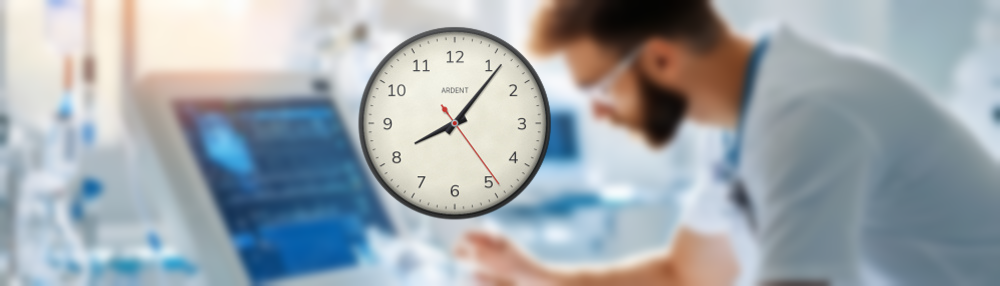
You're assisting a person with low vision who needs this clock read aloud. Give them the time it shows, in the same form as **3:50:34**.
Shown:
**8:06:24**
